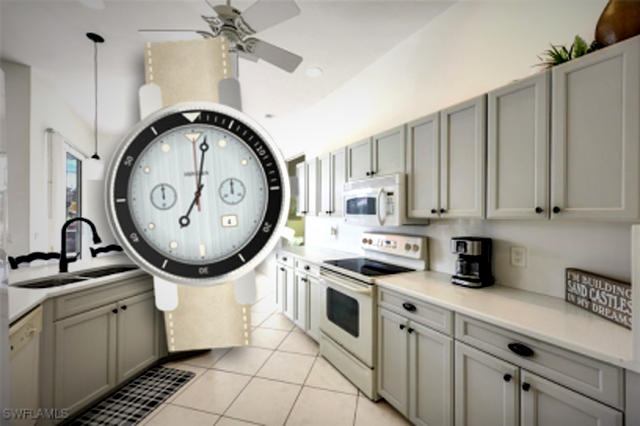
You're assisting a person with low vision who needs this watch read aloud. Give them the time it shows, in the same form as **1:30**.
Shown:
**7:02**
